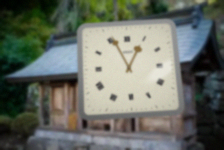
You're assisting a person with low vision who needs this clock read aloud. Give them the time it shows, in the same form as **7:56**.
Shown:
**12:56**
